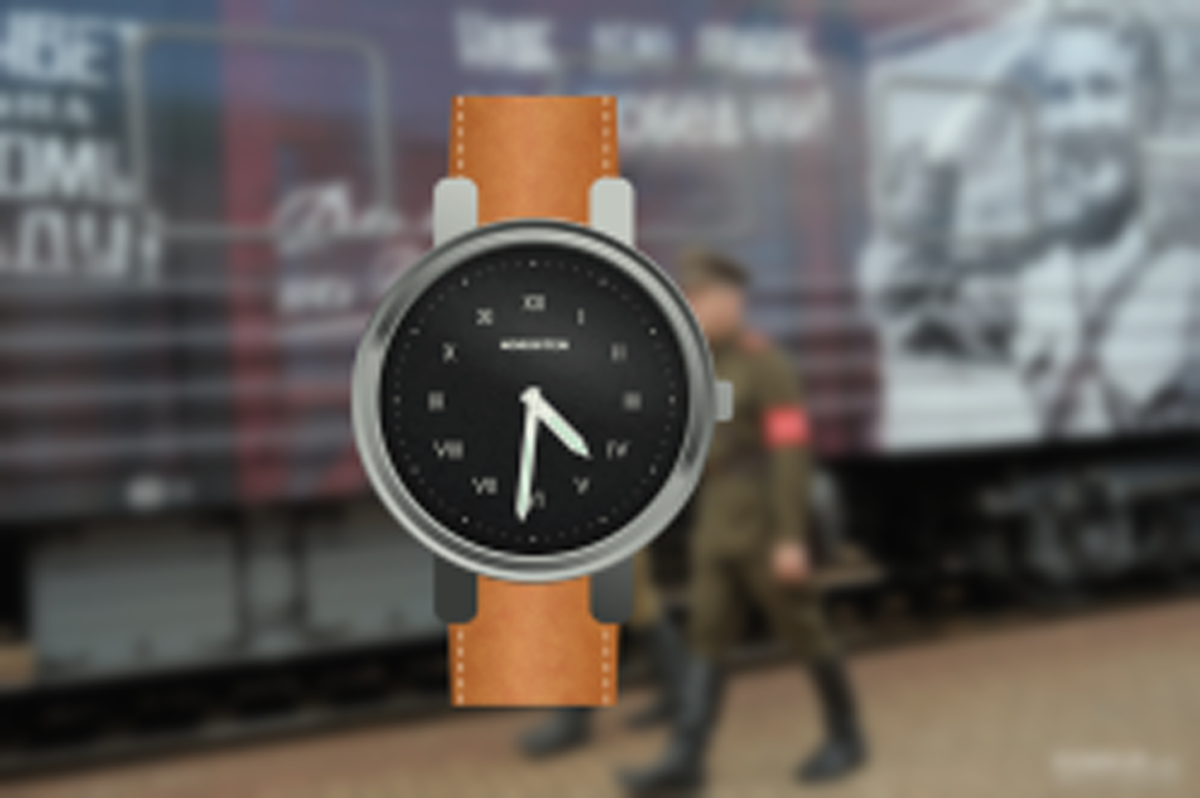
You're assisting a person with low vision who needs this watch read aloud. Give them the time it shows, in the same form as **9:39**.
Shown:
**4:31**
